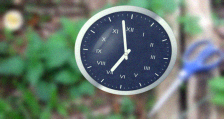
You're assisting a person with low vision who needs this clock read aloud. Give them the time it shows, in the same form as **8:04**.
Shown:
**6:58**
